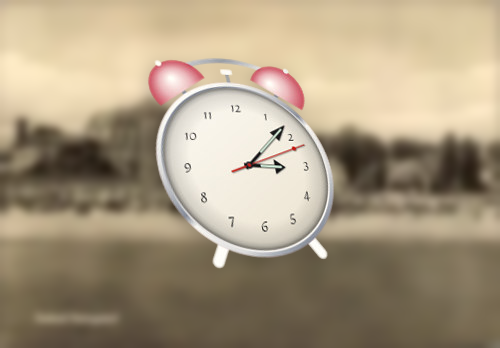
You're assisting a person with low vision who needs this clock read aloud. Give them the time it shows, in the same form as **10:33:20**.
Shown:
**3:08:12**
